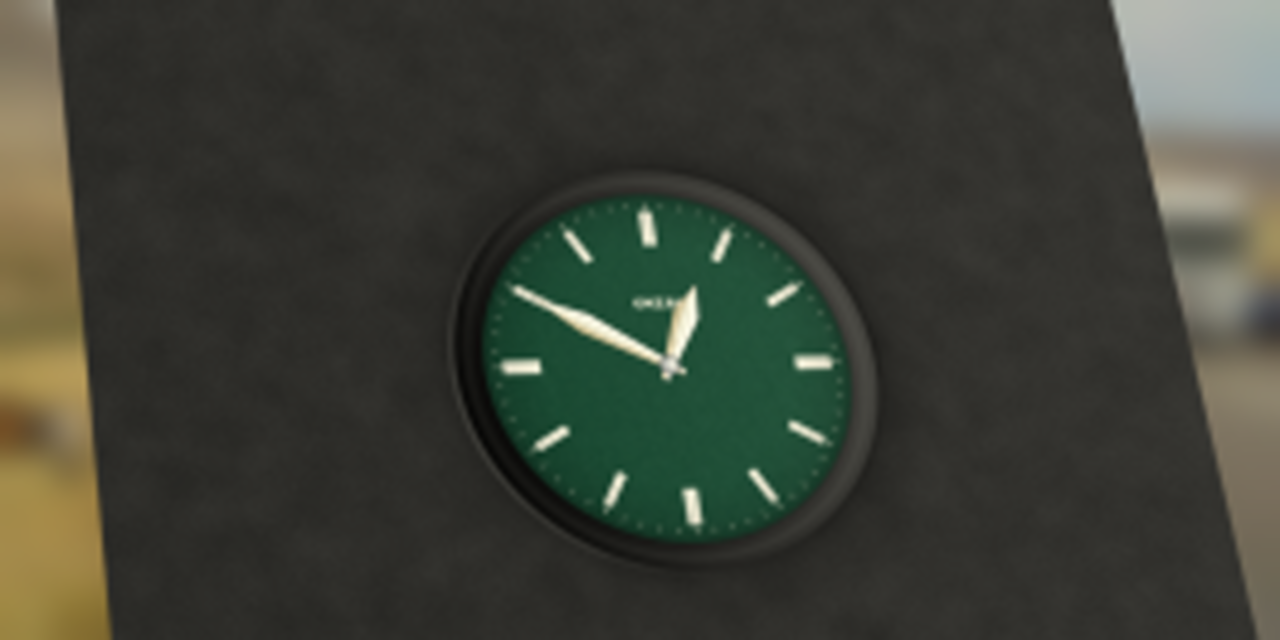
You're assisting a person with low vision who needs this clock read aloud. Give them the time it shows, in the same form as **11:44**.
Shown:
**12:50**
